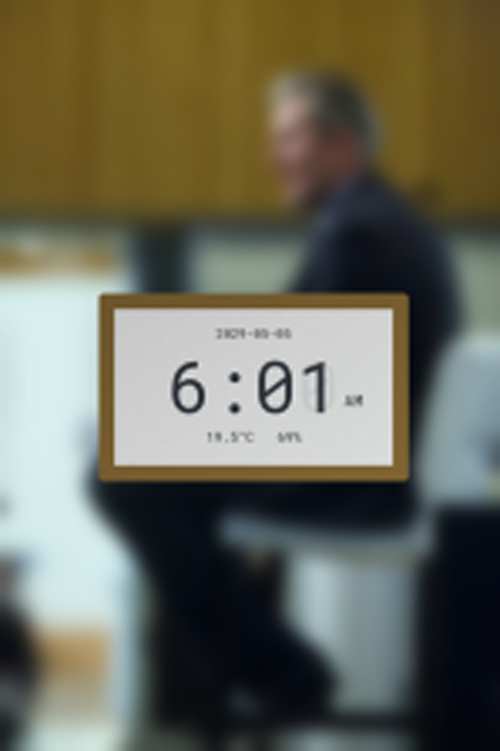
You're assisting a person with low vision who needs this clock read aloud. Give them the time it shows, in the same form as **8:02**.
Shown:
**6:01**
